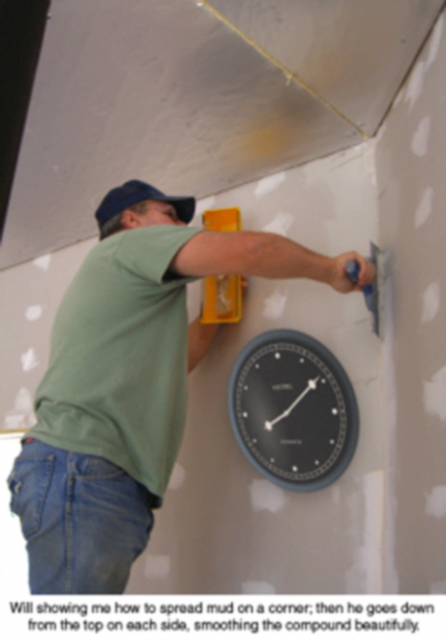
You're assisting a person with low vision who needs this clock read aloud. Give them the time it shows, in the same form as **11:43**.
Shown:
**8:09**
